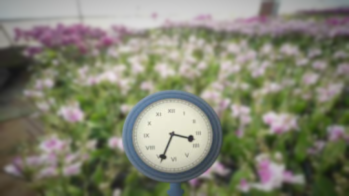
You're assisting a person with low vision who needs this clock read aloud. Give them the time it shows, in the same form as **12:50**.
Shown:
**3:34**
